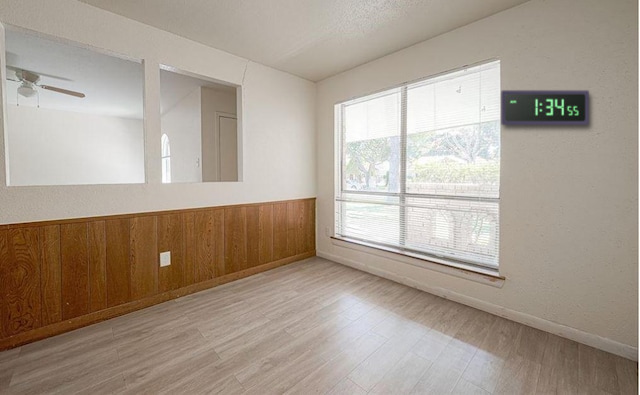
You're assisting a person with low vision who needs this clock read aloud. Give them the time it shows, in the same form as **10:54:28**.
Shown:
**1:34:55**
